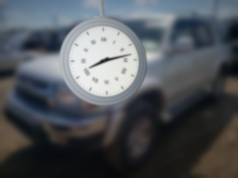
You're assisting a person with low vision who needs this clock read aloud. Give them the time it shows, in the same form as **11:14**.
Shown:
**8:13**
